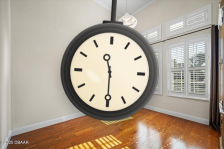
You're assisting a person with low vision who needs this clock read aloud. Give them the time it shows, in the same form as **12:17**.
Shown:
**11:30**
